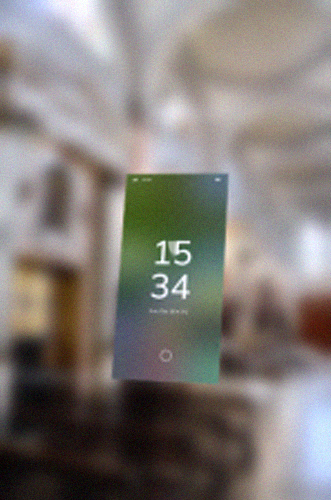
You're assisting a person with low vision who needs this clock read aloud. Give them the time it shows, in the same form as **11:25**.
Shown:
**15:34**
